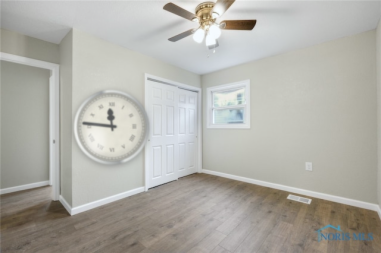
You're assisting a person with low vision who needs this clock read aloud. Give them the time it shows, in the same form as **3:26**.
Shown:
**11:46**
